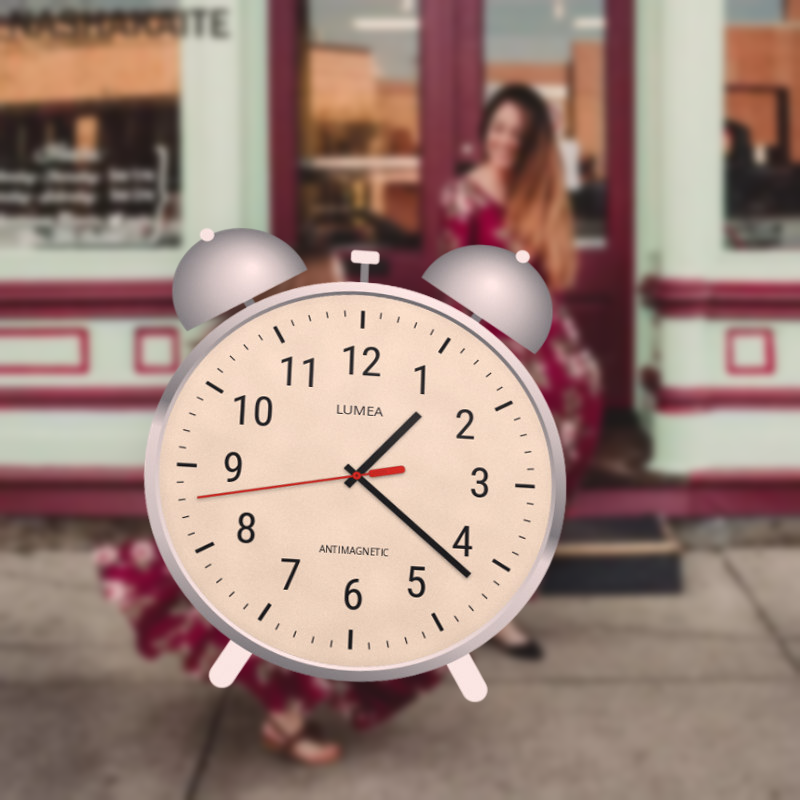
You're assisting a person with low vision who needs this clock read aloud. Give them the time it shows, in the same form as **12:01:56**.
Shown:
**1:21:43**
